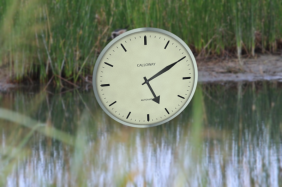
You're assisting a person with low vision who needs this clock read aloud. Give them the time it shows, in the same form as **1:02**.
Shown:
**5:10**
